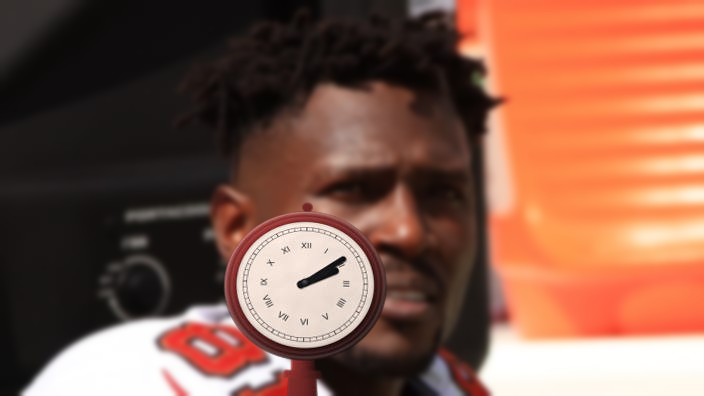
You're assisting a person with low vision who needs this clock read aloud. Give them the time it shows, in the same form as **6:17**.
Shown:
**2:09**
